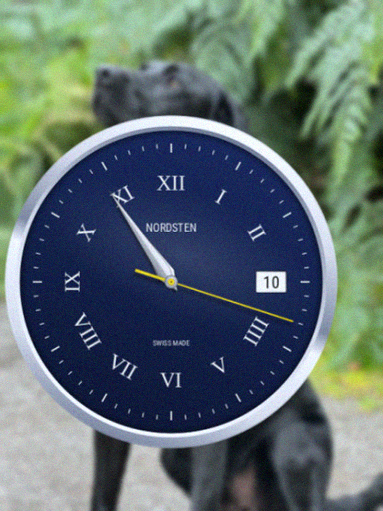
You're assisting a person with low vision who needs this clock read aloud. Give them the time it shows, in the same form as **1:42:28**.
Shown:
**10:54:18**
